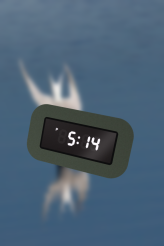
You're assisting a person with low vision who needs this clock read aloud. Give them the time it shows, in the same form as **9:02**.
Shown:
**5:14**
